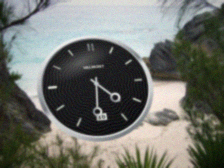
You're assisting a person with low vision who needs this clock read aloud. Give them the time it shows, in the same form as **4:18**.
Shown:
**4:31**
